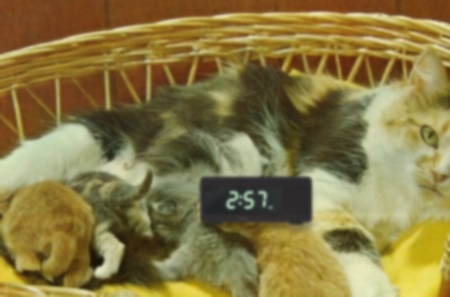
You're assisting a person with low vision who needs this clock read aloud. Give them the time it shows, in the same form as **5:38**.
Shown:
**2:57**
